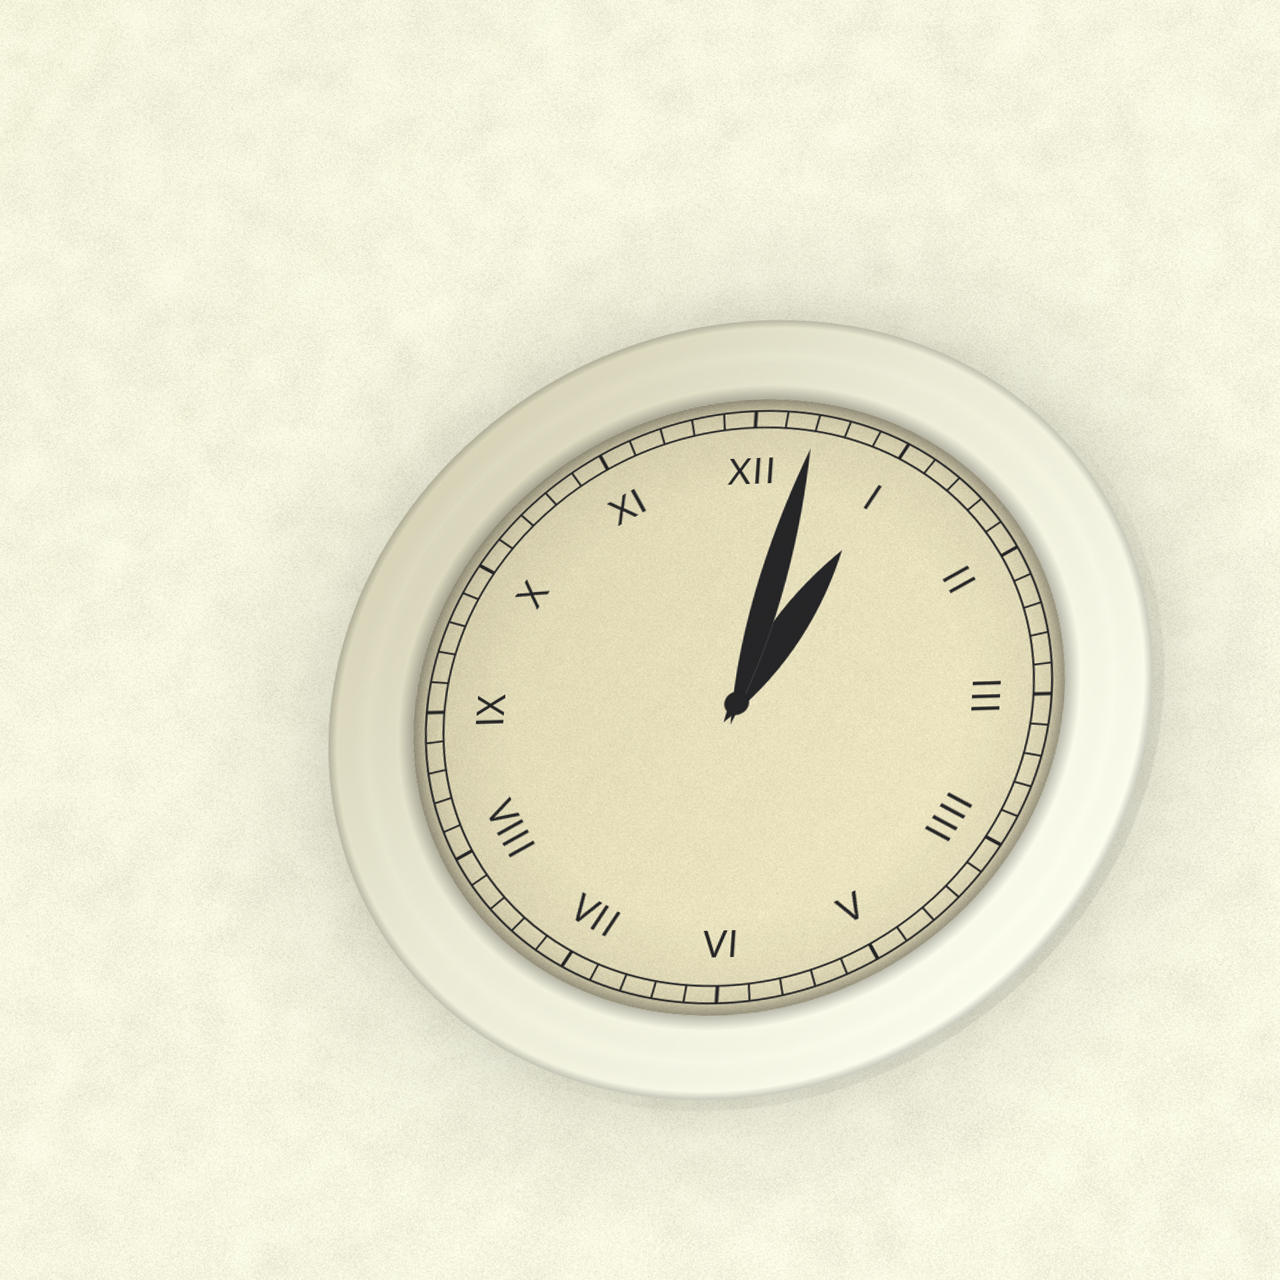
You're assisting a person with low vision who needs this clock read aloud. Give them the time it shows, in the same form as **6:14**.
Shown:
**1:02**
